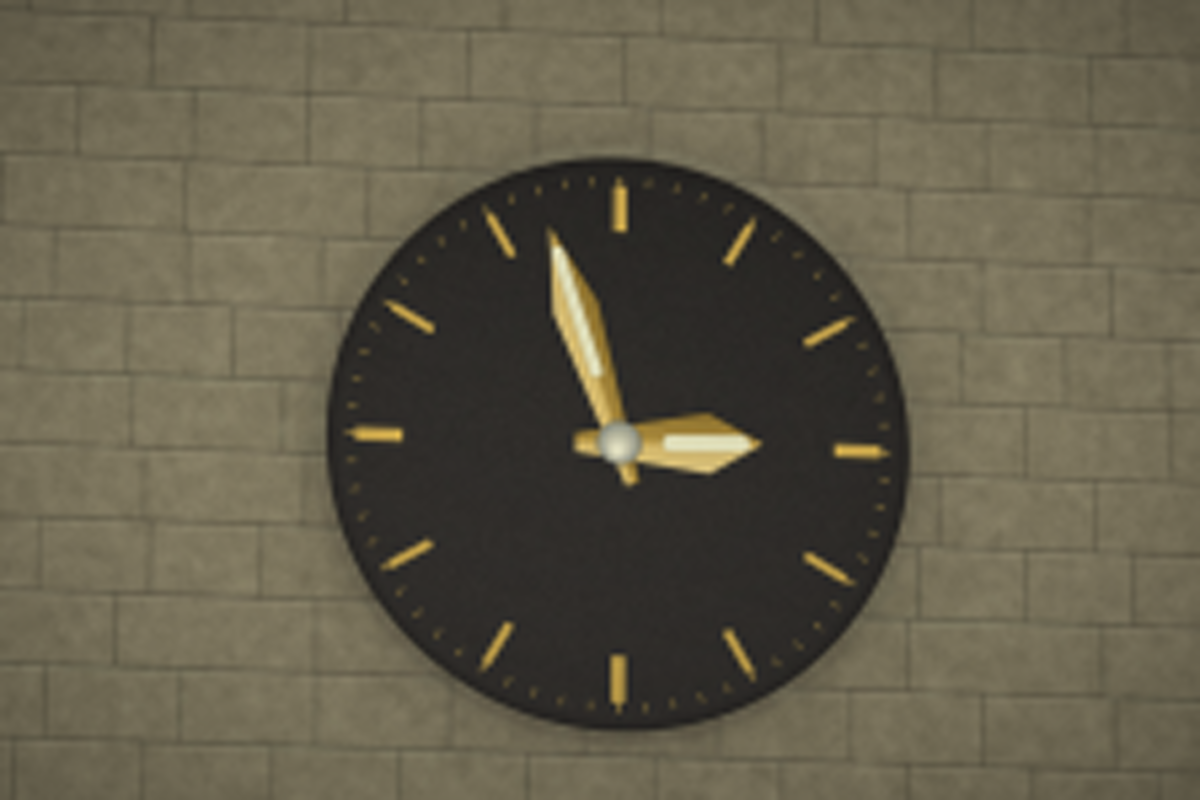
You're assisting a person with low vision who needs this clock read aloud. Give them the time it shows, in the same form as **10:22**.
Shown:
**2:57**
